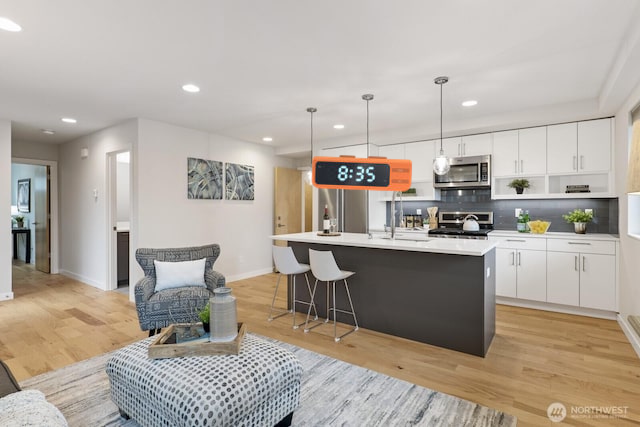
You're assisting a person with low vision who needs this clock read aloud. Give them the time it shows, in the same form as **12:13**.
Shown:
**8:35**
